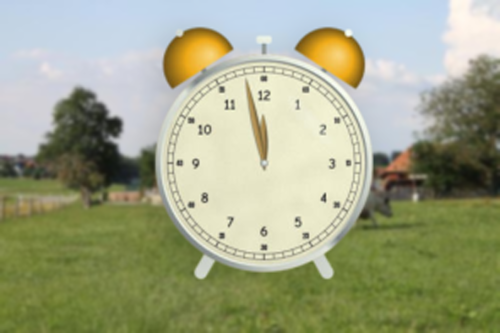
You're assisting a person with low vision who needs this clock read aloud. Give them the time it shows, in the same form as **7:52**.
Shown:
**11:58**
